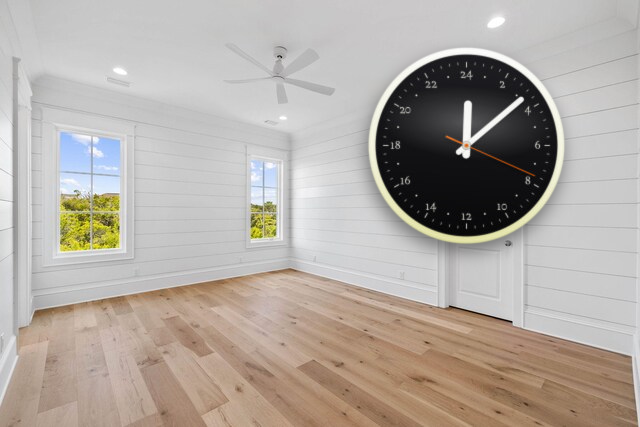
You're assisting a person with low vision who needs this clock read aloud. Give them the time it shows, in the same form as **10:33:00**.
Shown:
**0:08:19**
